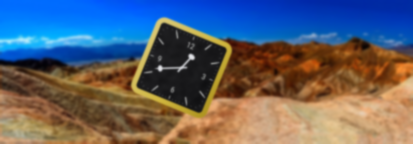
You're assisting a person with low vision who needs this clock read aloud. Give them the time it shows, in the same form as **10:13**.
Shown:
**12:41**
